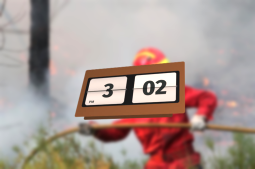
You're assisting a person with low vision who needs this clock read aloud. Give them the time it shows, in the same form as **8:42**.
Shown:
**3:02**
